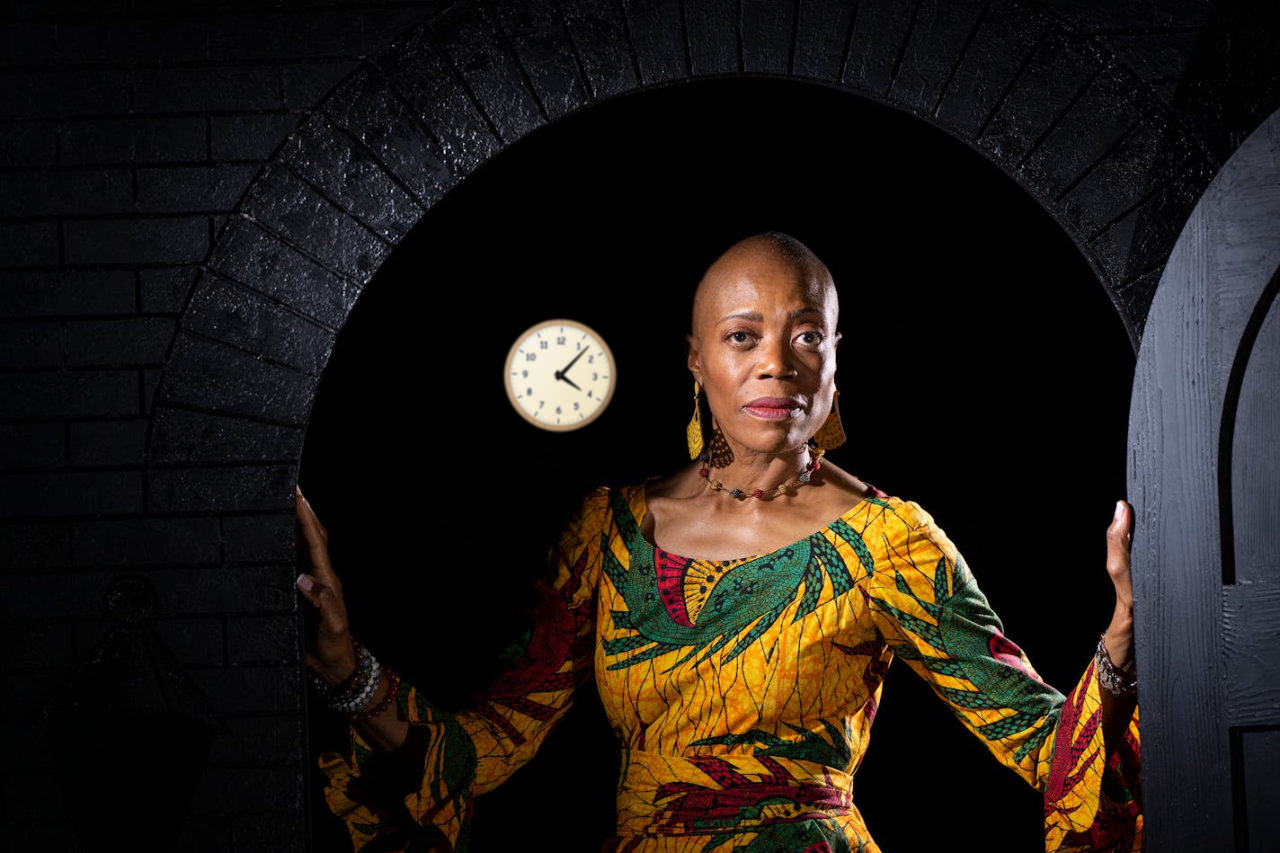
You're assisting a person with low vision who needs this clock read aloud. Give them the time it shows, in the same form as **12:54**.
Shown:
**4:07**
